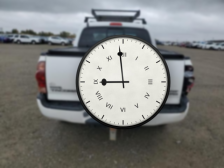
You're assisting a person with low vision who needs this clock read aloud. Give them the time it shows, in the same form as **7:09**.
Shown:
**8:59**
